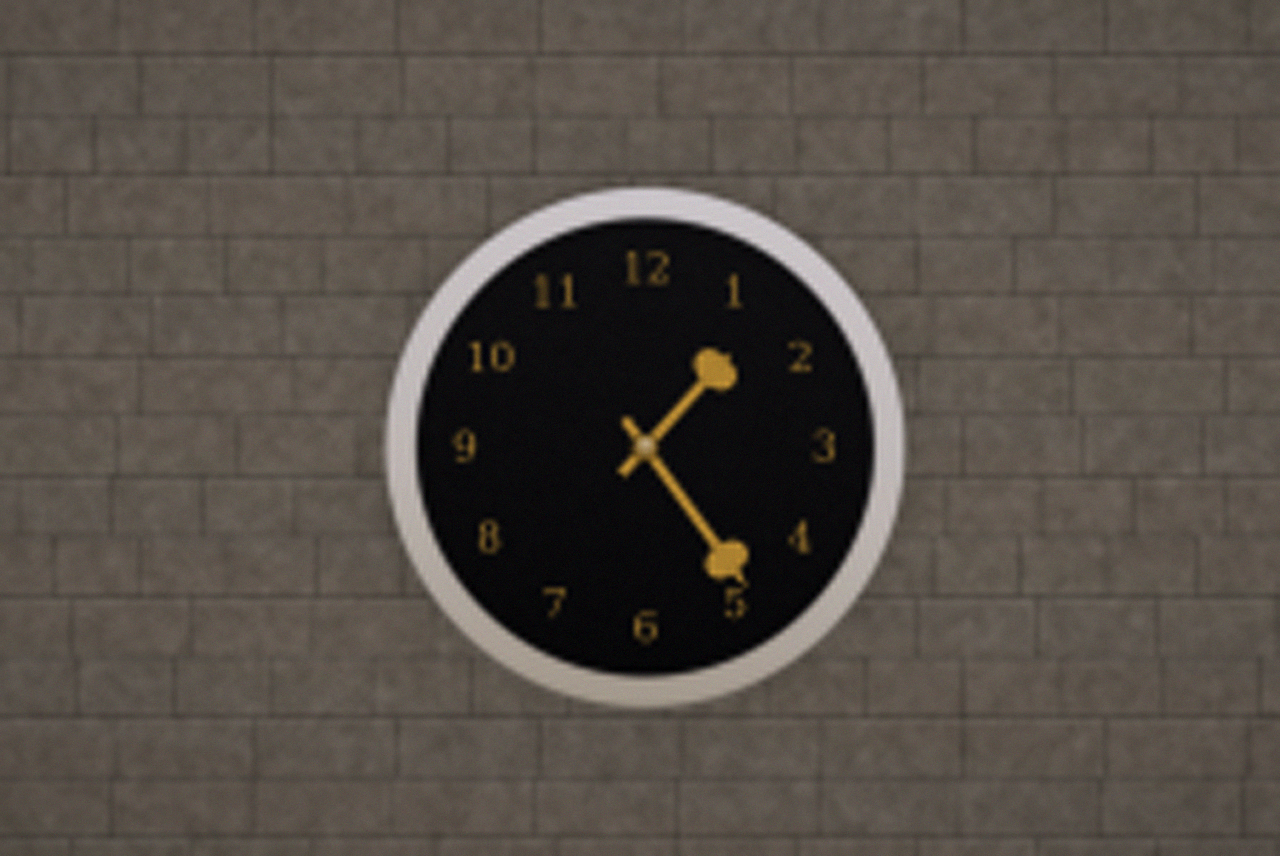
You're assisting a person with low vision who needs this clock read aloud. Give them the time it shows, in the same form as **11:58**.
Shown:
**1:24**
